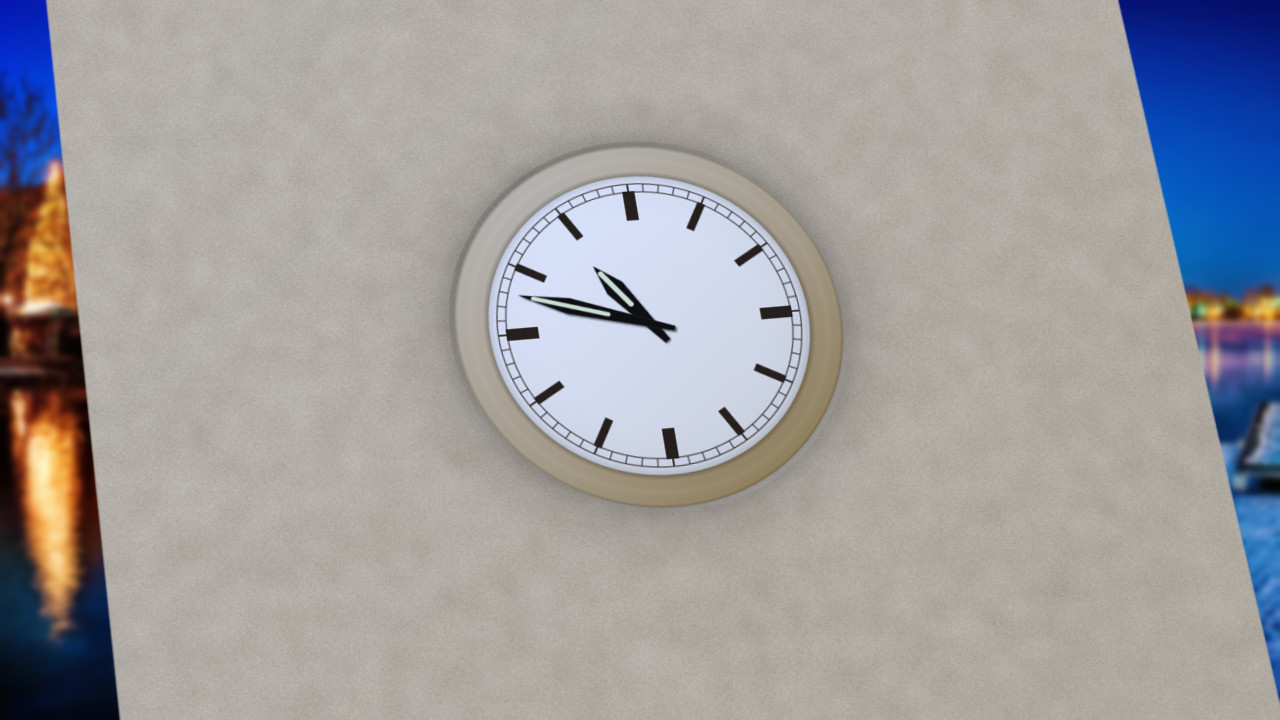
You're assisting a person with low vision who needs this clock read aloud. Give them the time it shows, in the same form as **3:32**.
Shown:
**10:48**
